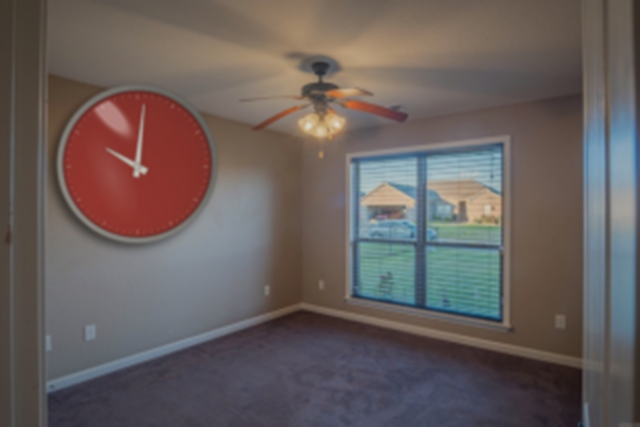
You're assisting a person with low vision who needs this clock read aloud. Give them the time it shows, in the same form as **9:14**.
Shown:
**10:01**
